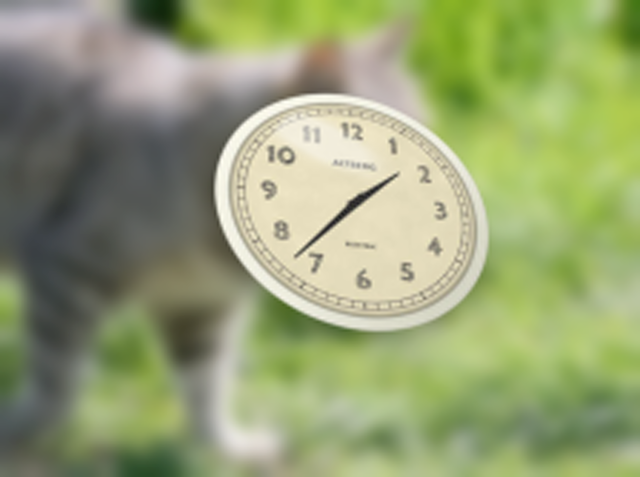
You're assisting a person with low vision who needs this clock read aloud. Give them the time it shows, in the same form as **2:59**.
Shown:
**1:37**
